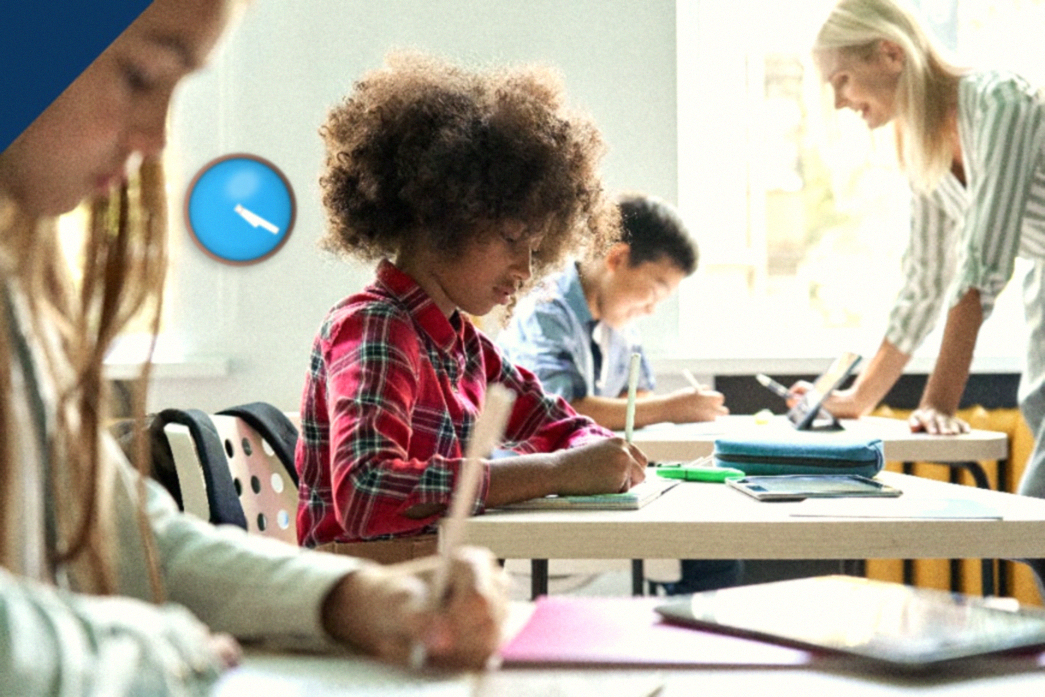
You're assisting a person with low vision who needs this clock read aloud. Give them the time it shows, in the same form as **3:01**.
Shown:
**4:20**
